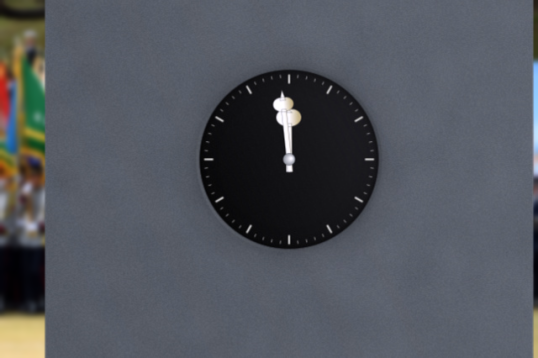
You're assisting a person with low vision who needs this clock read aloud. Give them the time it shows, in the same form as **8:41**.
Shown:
**11:59**
